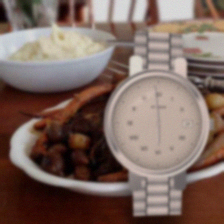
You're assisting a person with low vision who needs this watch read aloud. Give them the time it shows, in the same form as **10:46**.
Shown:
**5:59**
